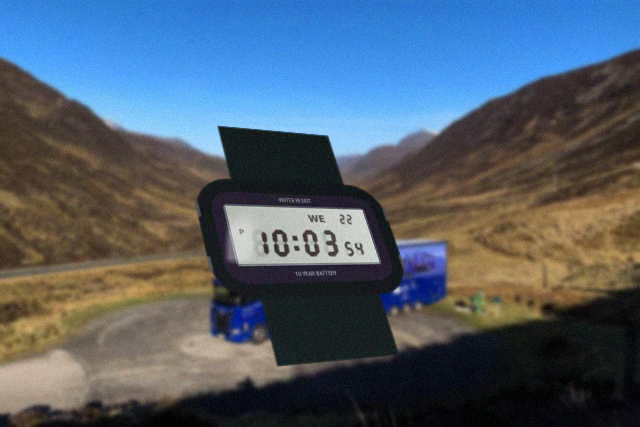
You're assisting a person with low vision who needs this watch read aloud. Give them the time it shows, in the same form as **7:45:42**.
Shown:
**10:03:54**
